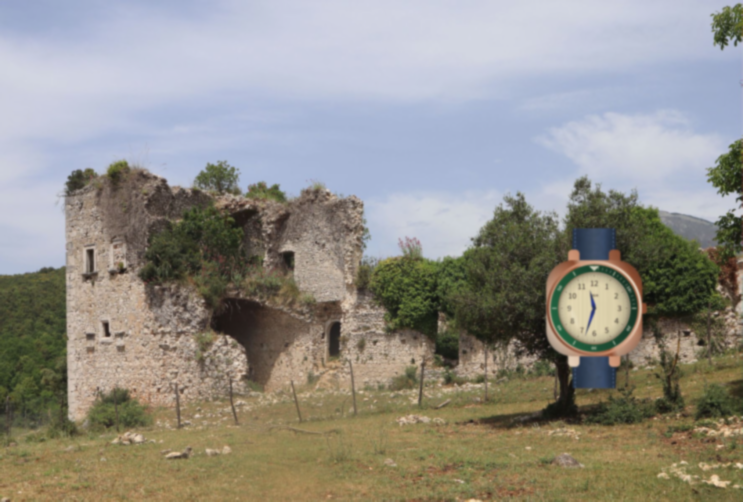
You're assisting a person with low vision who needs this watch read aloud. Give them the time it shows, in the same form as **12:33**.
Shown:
**11:33**
